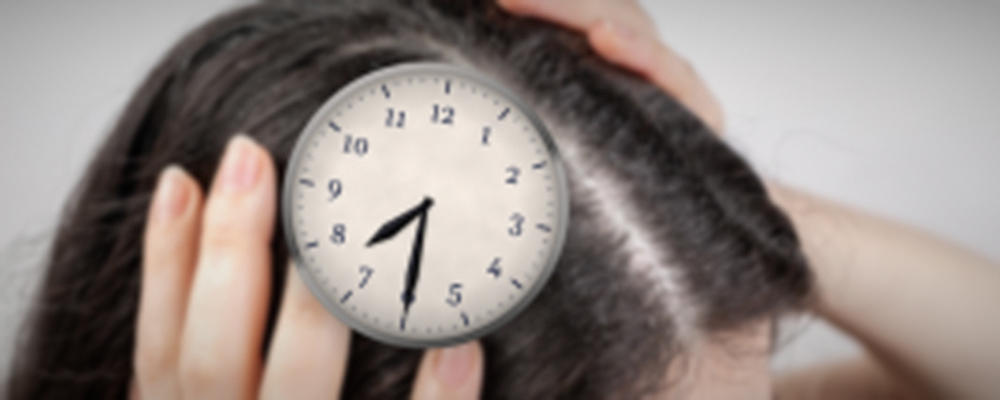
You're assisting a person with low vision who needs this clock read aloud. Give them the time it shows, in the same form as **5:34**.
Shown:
**7:30**
